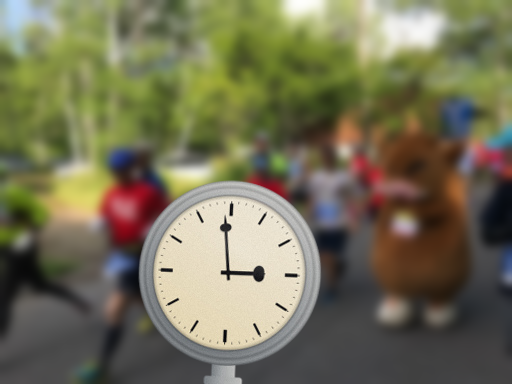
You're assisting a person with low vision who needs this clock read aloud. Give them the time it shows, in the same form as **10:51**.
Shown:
**2:59**
